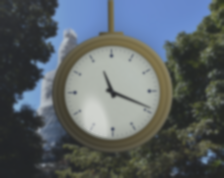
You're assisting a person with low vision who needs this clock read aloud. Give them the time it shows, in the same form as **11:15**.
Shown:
**11:19**
